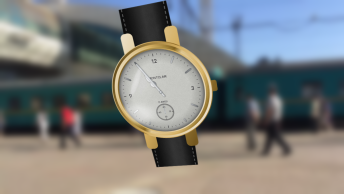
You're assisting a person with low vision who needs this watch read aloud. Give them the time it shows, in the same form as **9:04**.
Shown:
**10:55**
